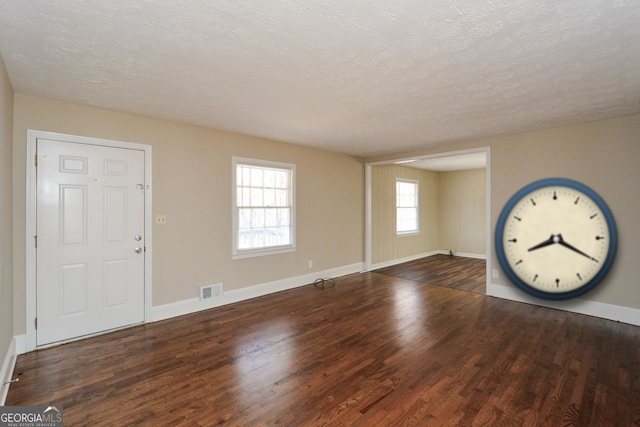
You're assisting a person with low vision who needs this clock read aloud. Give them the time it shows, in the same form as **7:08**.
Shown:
**8:20**
